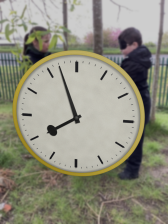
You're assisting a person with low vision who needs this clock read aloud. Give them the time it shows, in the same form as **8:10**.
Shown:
**7:57**
